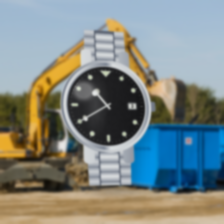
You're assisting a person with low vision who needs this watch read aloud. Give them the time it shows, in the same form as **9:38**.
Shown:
**10:40**
